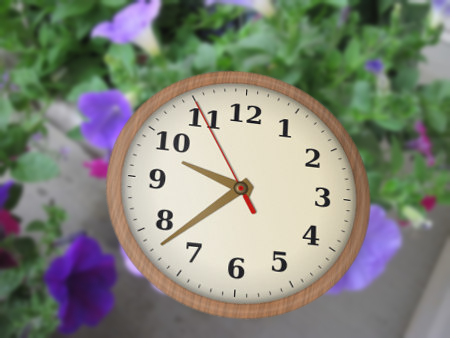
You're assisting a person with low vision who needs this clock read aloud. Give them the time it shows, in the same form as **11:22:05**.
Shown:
**9:37:55**
